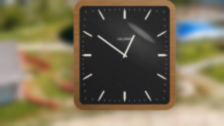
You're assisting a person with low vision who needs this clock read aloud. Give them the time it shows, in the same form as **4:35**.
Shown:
**12:51**
